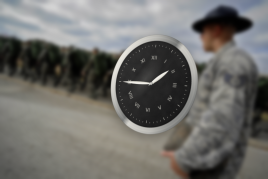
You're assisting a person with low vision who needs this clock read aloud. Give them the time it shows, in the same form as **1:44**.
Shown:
**1:45**
